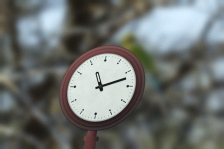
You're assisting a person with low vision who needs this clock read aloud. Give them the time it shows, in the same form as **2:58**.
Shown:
**11:12**
